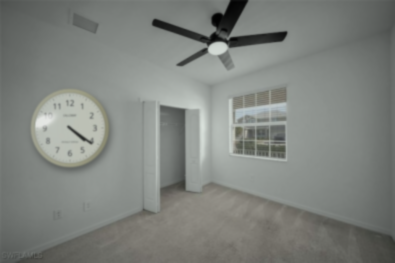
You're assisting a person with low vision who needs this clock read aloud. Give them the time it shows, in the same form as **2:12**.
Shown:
**4:21**
